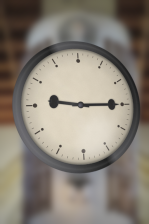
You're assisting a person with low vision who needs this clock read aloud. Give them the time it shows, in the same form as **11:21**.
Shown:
**9:15**
